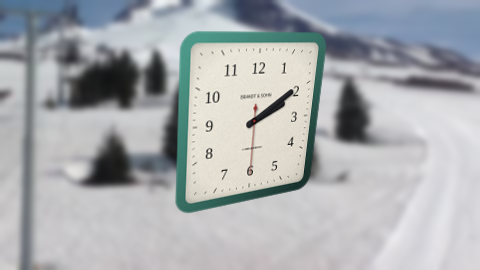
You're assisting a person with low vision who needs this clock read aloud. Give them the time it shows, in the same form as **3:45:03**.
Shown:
**2:09:30**
